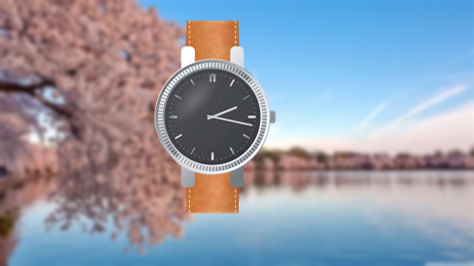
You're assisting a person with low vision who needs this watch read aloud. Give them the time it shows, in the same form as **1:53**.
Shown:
**2:17**
